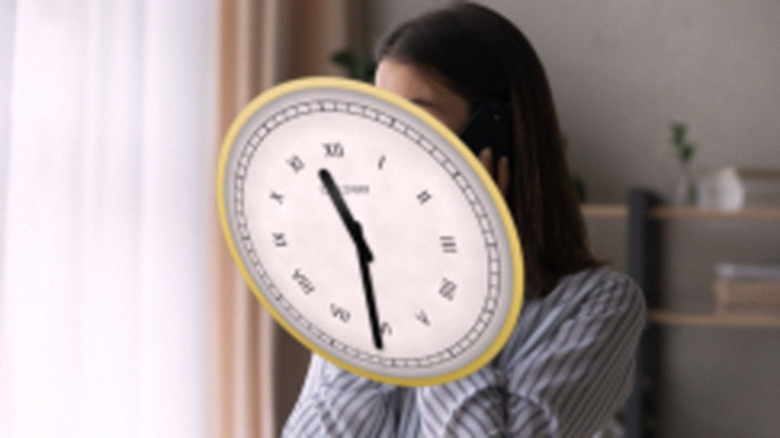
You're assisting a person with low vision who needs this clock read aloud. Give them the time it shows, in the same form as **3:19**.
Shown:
**11:31**
